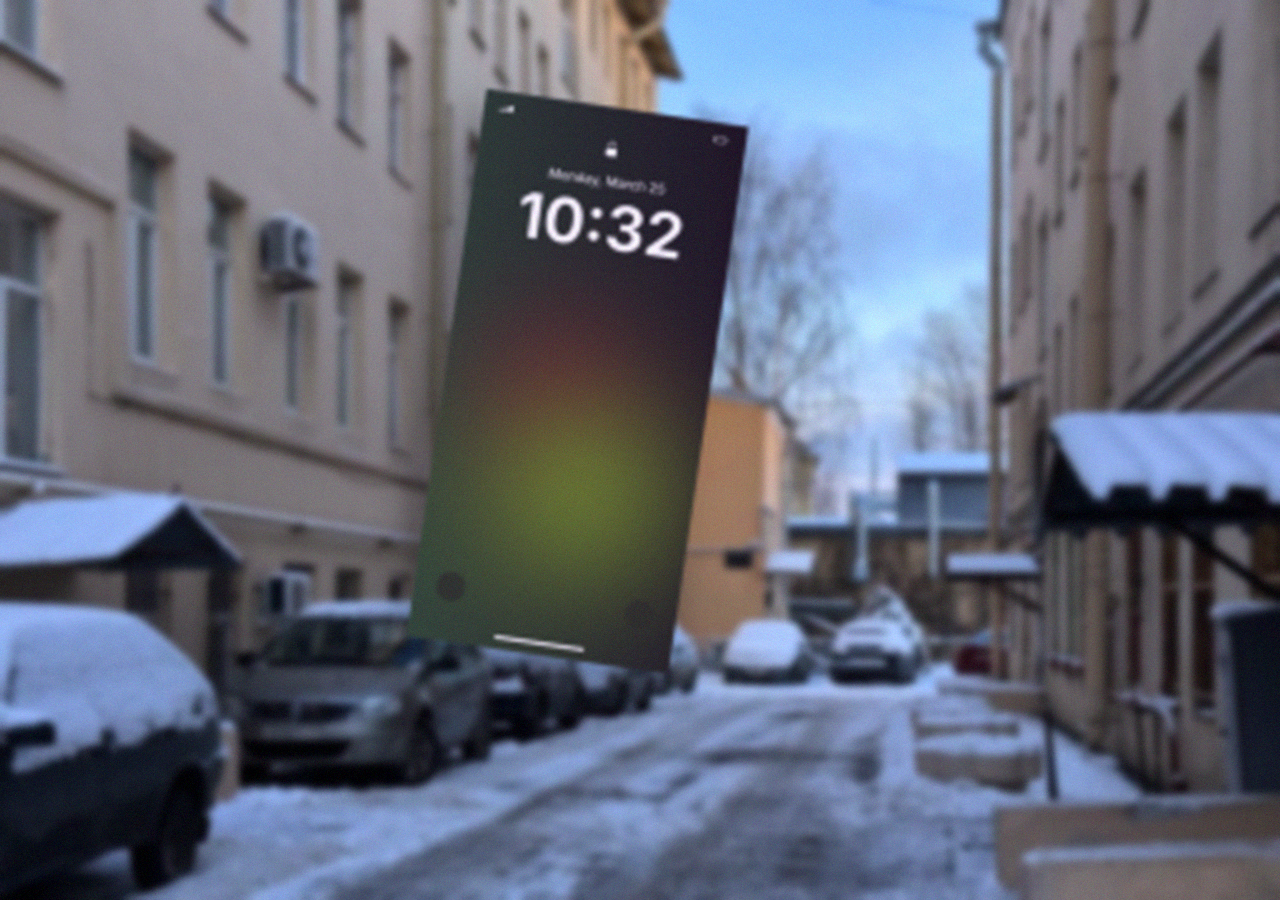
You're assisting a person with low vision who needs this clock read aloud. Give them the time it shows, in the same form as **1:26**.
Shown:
**10:32**
